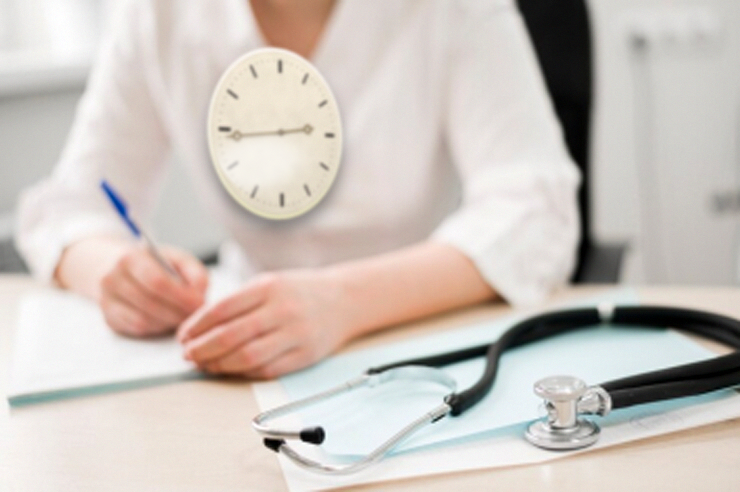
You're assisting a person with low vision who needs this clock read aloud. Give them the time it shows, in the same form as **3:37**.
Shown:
**2:44**
